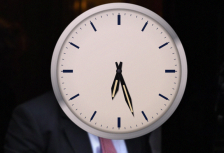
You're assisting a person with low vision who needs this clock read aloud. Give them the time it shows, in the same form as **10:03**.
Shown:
**6:27**
